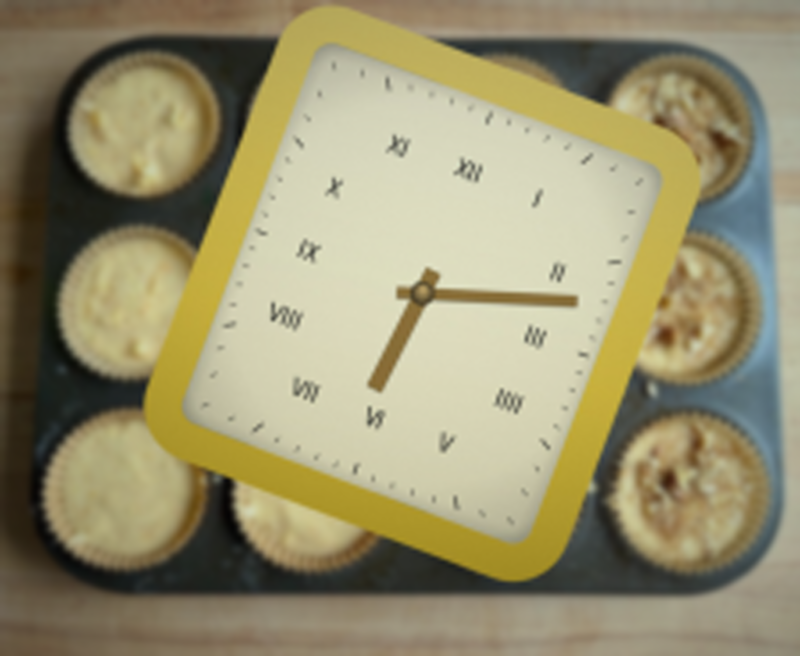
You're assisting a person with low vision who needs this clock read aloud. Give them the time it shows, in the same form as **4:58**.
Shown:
**6:12**
